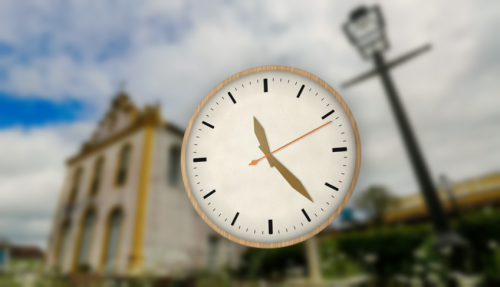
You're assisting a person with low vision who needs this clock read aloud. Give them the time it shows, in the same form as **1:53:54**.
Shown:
**11:23:11**
